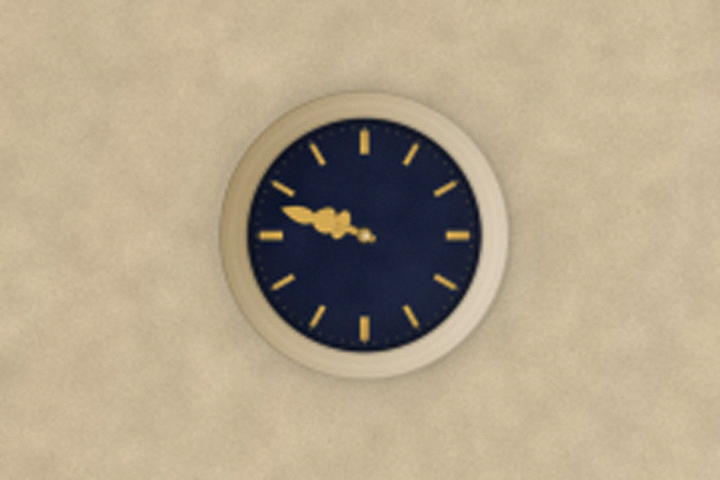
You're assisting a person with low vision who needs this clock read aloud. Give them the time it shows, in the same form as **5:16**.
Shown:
**9:48**
